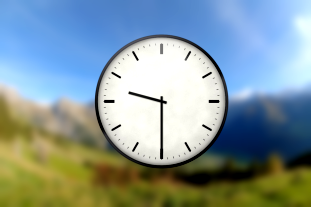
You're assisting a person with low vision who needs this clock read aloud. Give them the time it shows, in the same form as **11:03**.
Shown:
**9:30**
